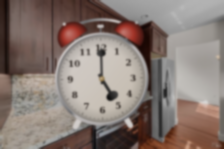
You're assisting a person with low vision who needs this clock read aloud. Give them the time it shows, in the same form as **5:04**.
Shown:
**5:00**
